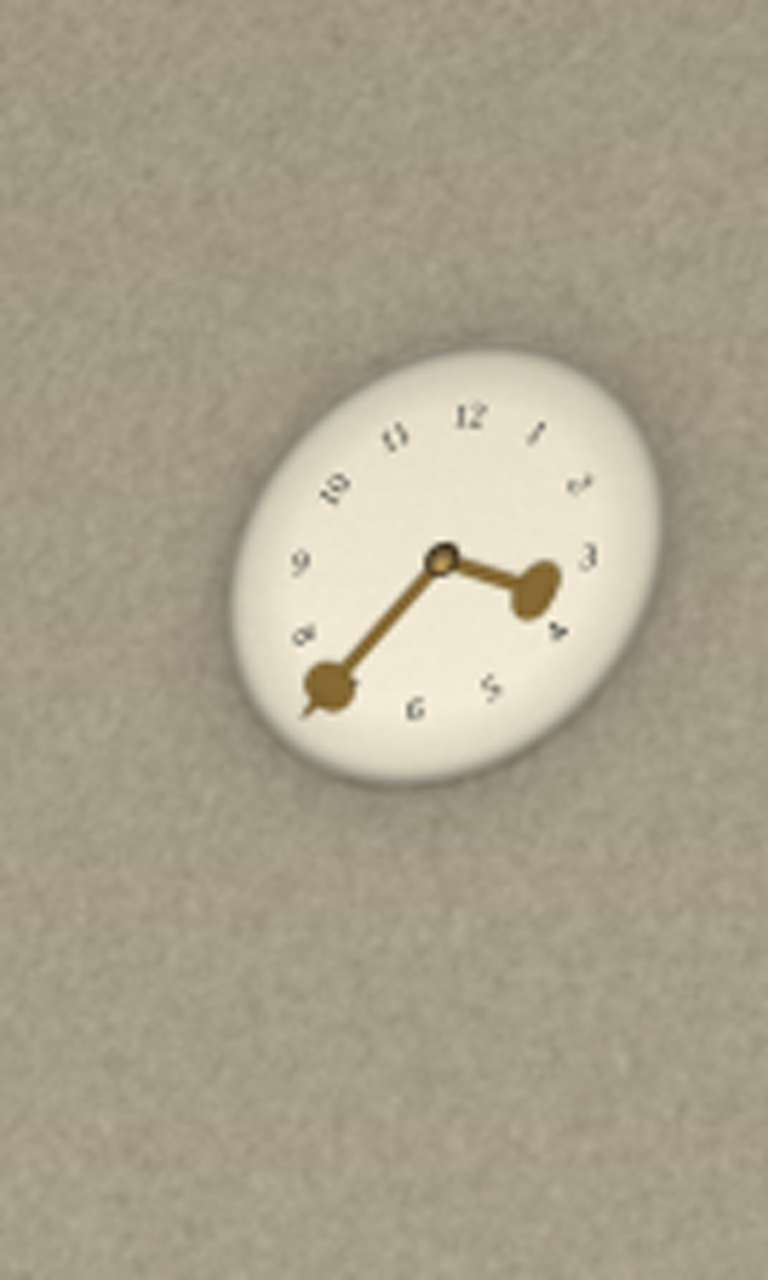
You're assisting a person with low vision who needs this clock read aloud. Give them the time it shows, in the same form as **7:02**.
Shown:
**3:36**
